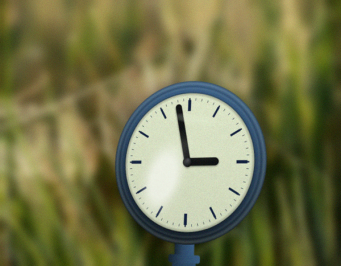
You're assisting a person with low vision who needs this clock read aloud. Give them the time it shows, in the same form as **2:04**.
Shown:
**2:58**
